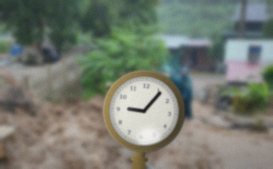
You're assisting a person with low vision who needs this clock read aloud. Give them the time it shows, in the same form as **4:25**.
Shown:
**9:06**
